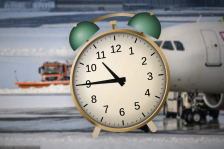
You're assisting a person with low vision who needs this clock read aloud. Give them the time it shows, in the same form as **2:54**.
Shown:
**10:45**
